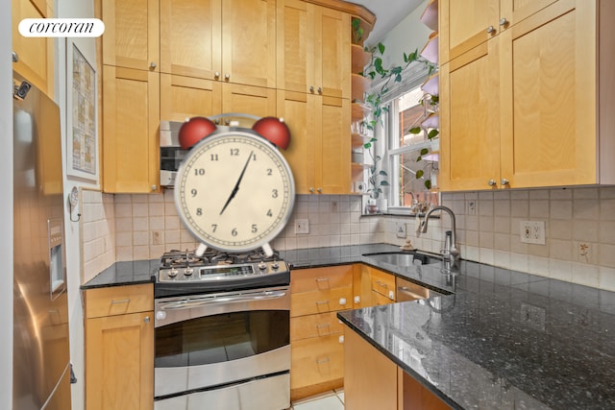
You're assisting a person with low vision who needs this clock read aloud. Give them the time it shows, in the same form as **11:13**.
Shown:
**7:04**
